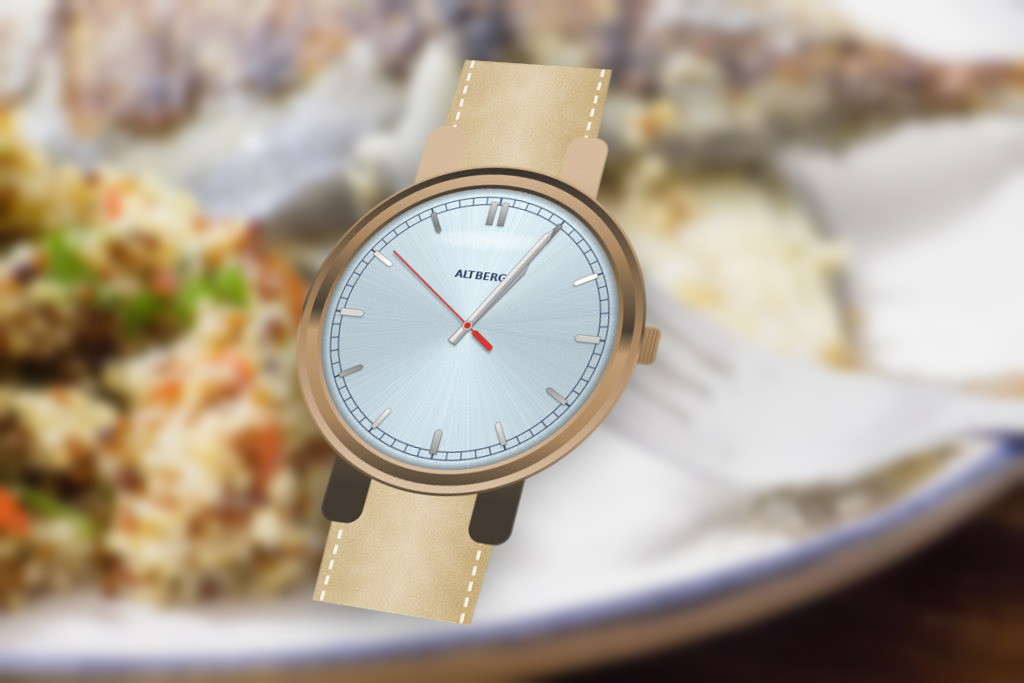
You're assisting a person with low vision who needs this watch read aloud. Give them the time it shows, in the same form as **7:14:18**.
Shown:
**1:04:51**
